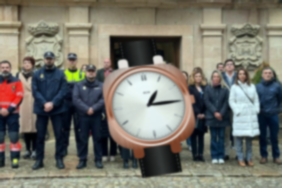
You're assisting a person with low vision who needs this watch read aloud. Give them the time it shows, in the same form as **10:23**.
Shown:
**1:15**
